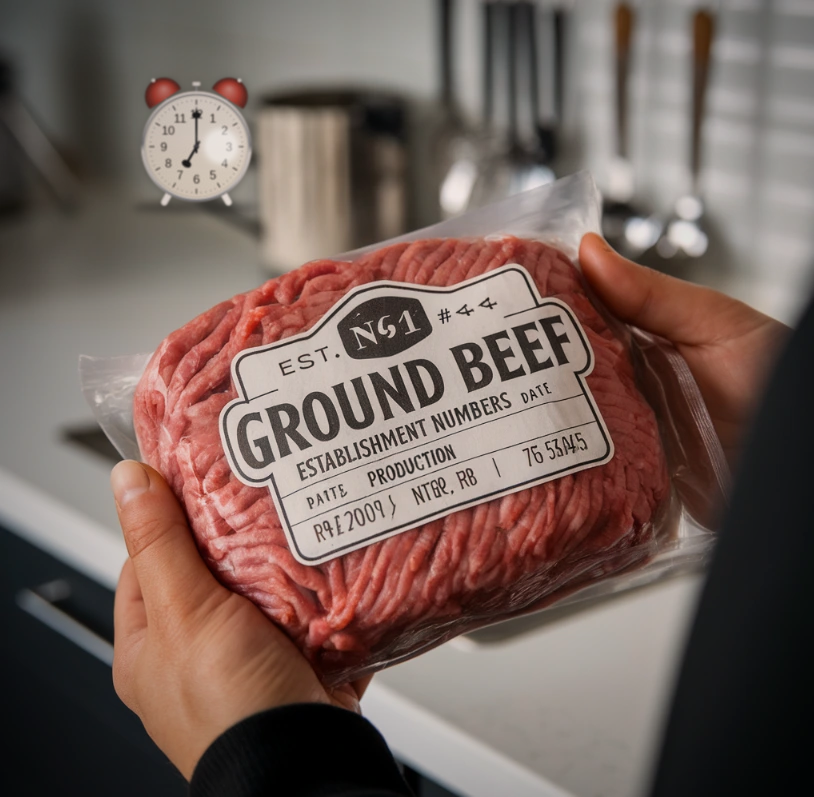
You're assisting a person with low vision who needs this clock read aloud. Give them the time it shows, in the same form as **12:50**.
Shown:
**7:00**
